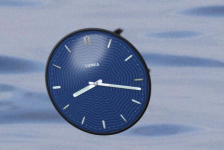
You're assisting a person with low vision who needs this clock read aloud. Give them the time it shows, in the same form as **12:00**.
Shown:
**8:17**
